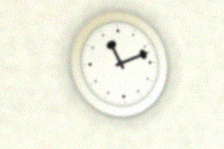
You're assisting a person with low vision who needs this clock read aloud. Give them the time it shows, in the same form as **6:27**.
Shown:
**11:12**
